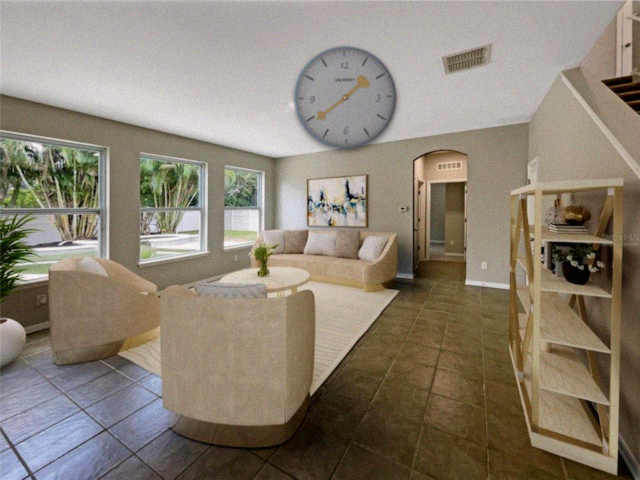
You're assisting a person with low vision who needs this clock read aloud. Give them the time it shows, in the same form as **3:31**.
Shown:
**1:39**
